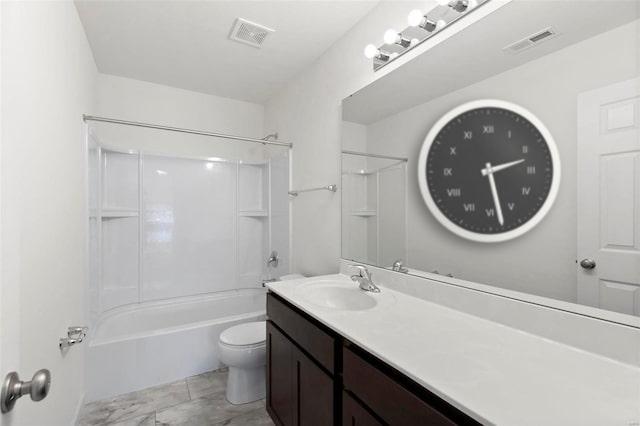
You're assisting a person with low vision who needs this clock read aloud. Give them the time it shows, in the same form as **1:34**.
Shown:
**2:28**
